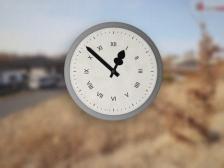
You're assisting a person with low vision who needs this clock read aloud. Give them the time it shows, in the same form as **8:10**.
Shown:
**12:52**
